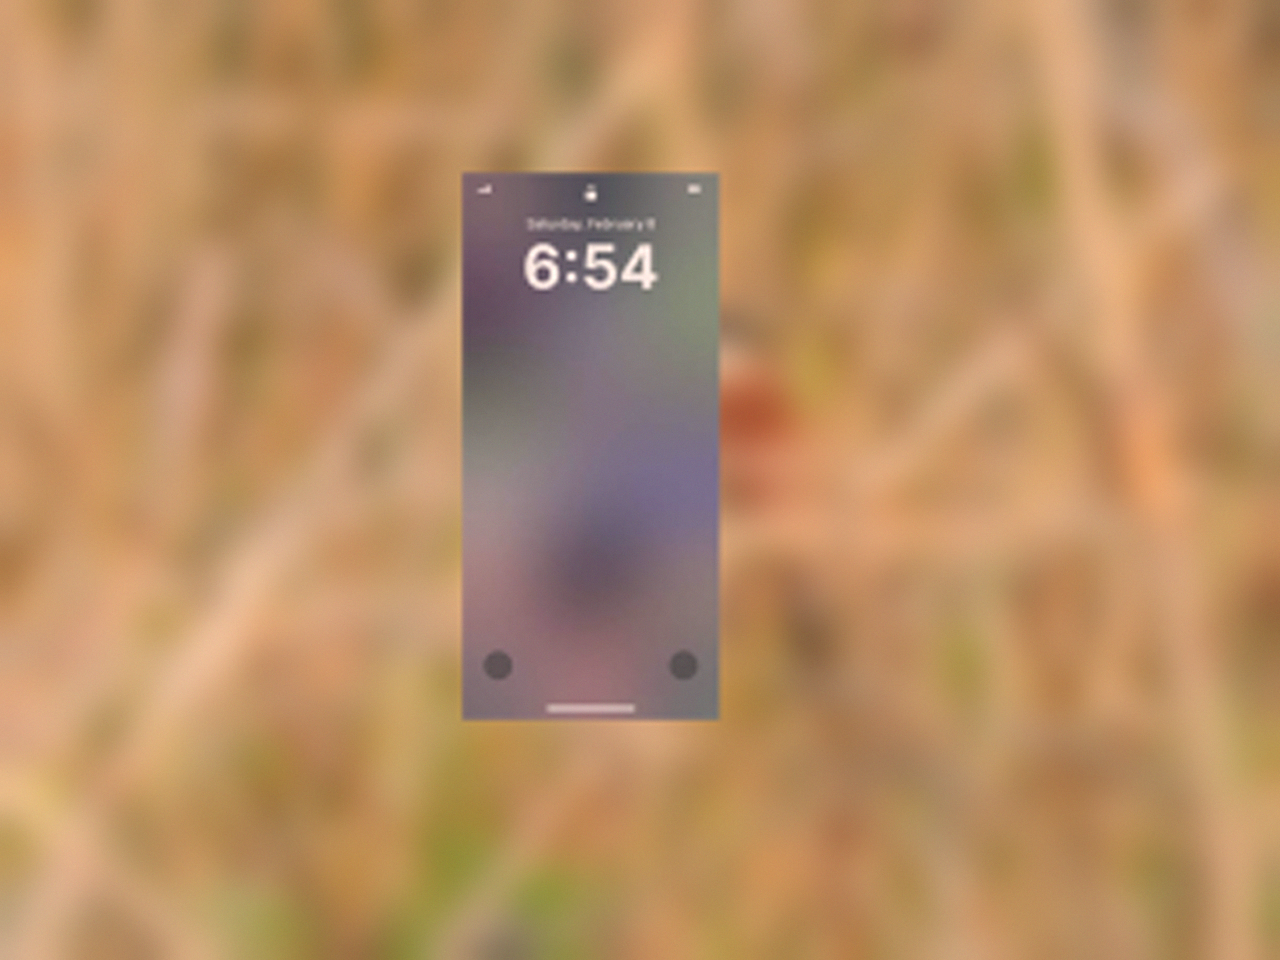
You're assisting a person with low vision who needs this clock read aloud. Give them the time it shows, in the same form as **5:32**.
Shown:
**6:54**
